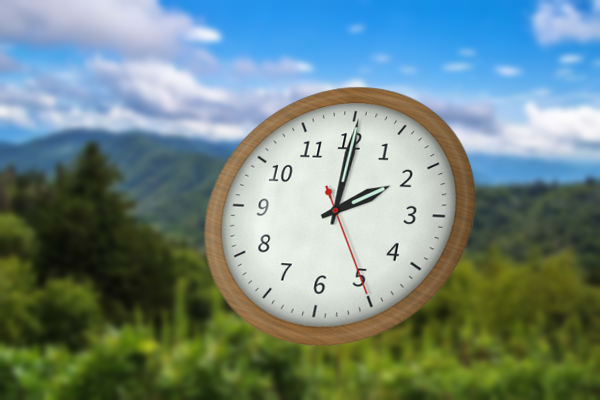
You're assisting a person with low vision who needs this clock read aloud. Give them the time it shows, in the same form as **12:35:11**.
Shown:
**2:00:25**
